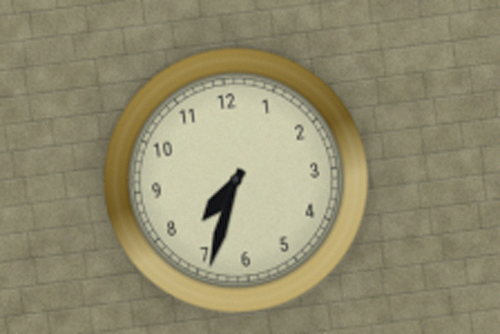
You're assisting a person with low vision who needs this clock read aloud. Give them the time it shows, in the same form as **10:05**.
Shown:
**7:34**
